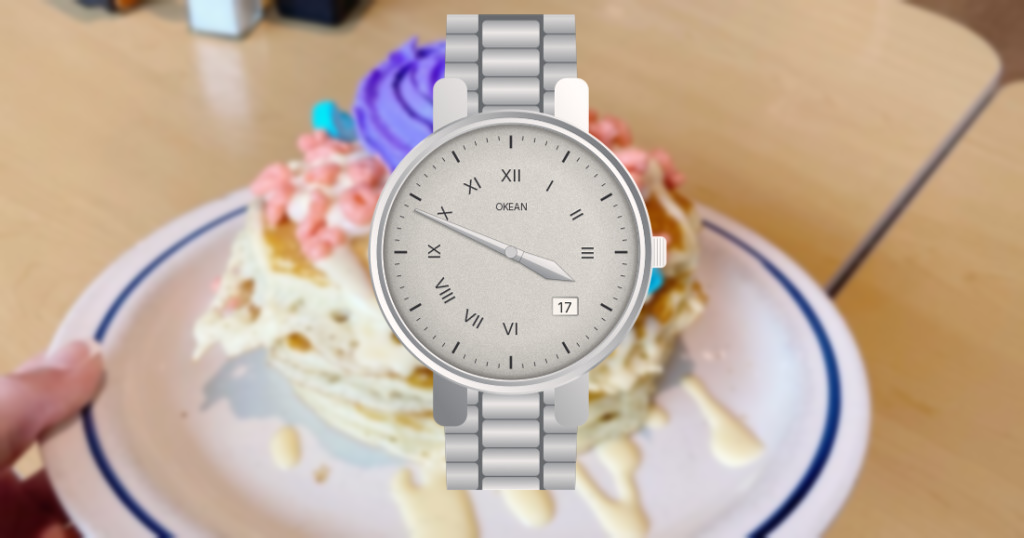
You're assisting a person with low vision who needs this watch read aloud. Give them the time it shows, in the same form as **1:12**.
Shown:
**3:49**
